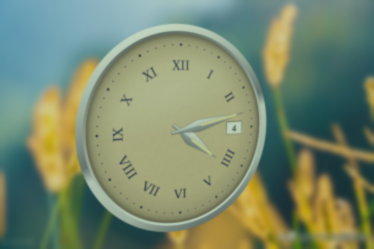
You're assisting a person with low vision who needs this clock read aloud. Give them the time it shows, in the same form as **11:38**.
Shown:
**4:13**
